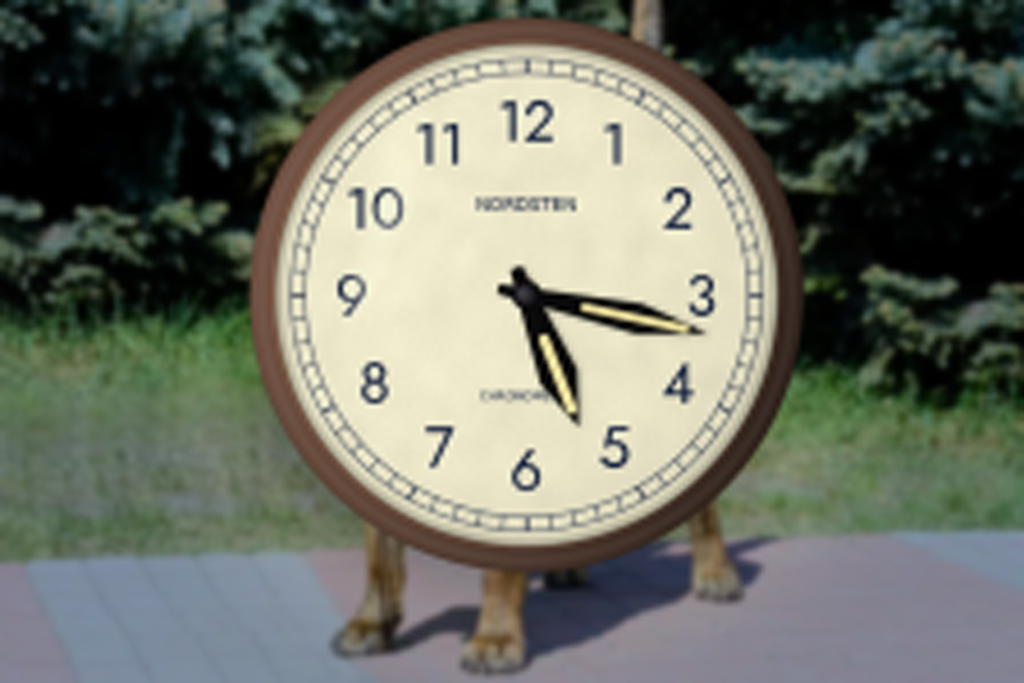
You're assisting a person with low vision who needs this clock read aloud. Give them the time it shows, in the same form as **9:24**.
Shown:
**5:17**
